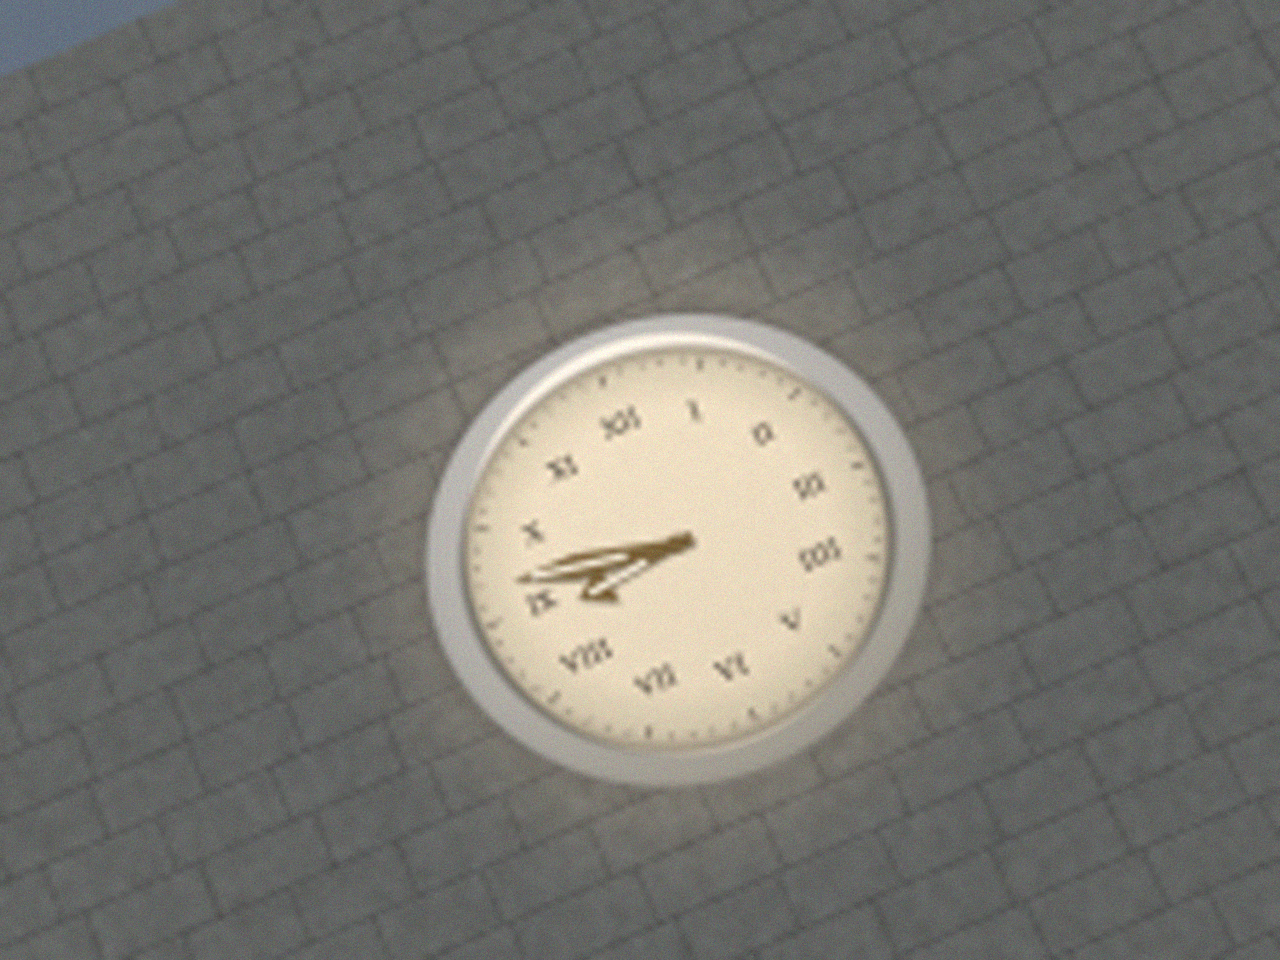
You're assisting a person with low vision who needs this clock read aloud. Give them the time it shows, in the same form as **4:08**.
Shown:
**8:47**
